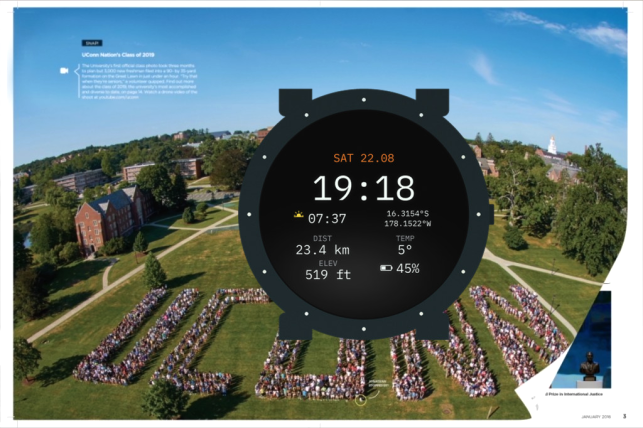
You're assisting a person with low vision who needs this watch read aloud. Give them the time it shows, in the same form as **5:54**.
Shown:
**19:18**
